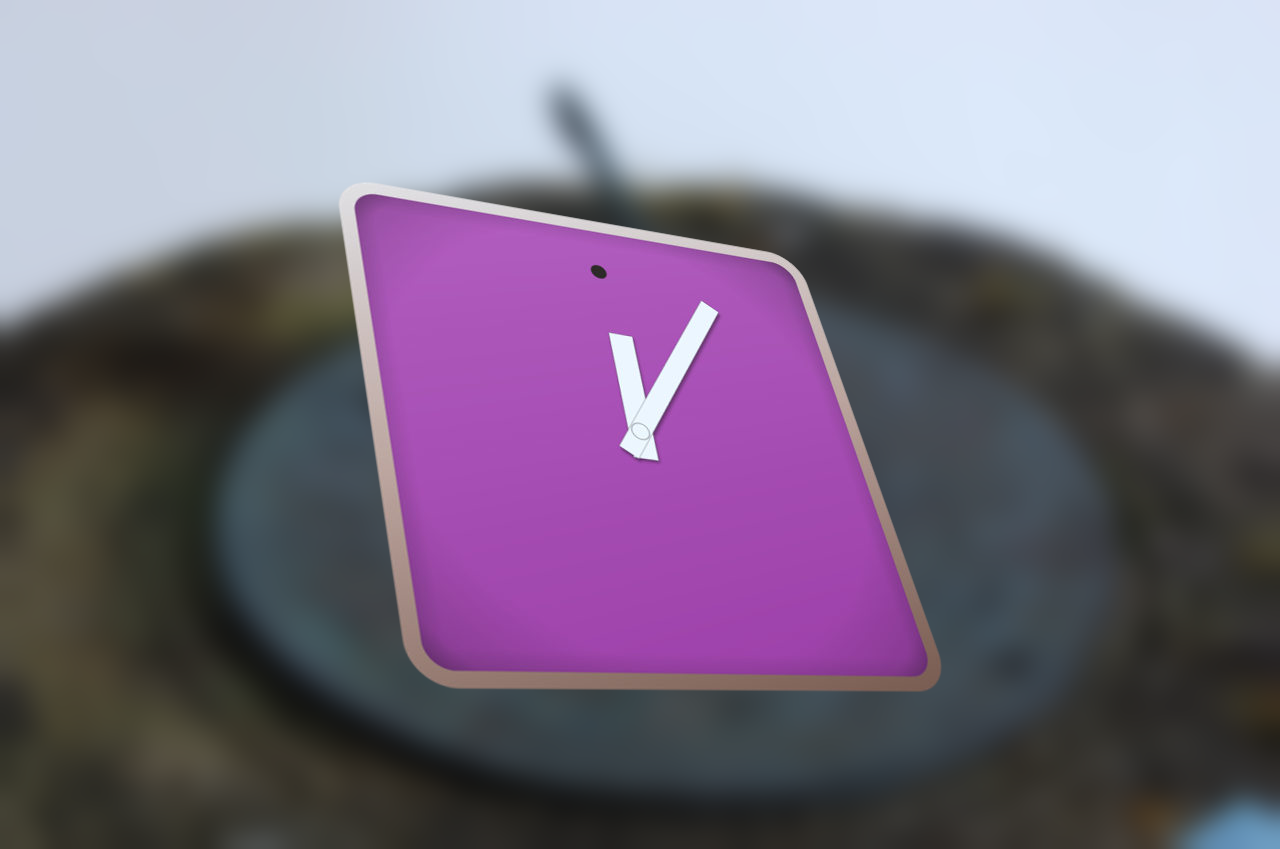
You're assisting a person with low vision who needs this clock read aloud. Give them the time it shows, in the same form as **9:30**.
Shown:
**12:06**
